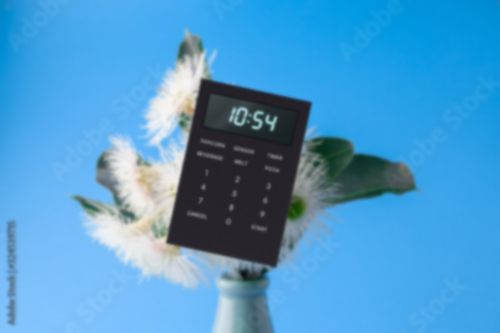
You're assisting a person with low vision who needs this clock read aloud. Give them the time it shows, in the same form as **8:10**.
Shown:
**10:54**
